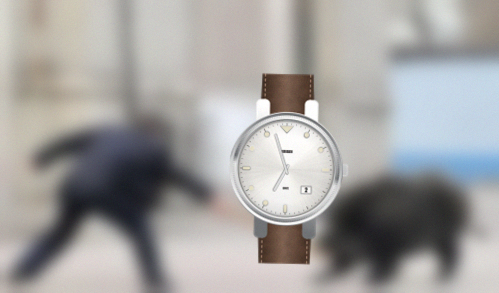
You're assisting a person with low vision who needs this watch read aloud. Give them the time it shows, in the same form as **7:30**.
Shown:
**6:57**
